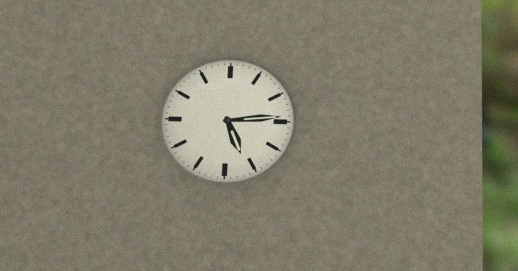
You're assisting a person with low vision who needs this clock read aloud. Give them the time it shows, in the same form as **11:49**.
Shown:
**5:14**
